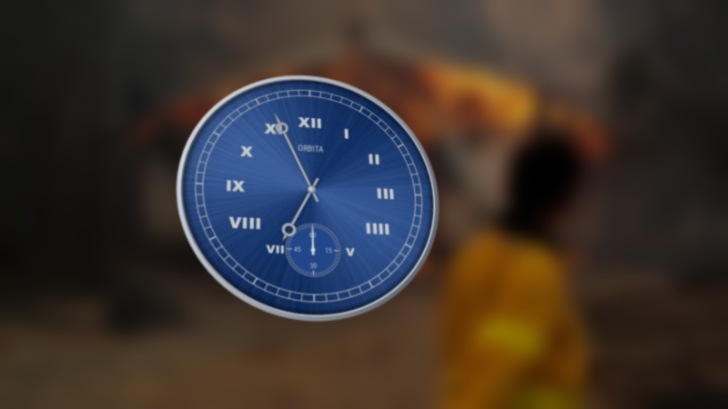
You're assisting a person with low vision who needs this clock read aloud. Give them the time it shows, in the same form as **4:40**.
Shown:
**6:56**
